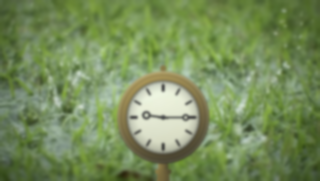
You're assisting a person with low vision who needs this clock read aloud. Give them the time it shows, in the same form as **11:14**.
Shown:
**9:15**
